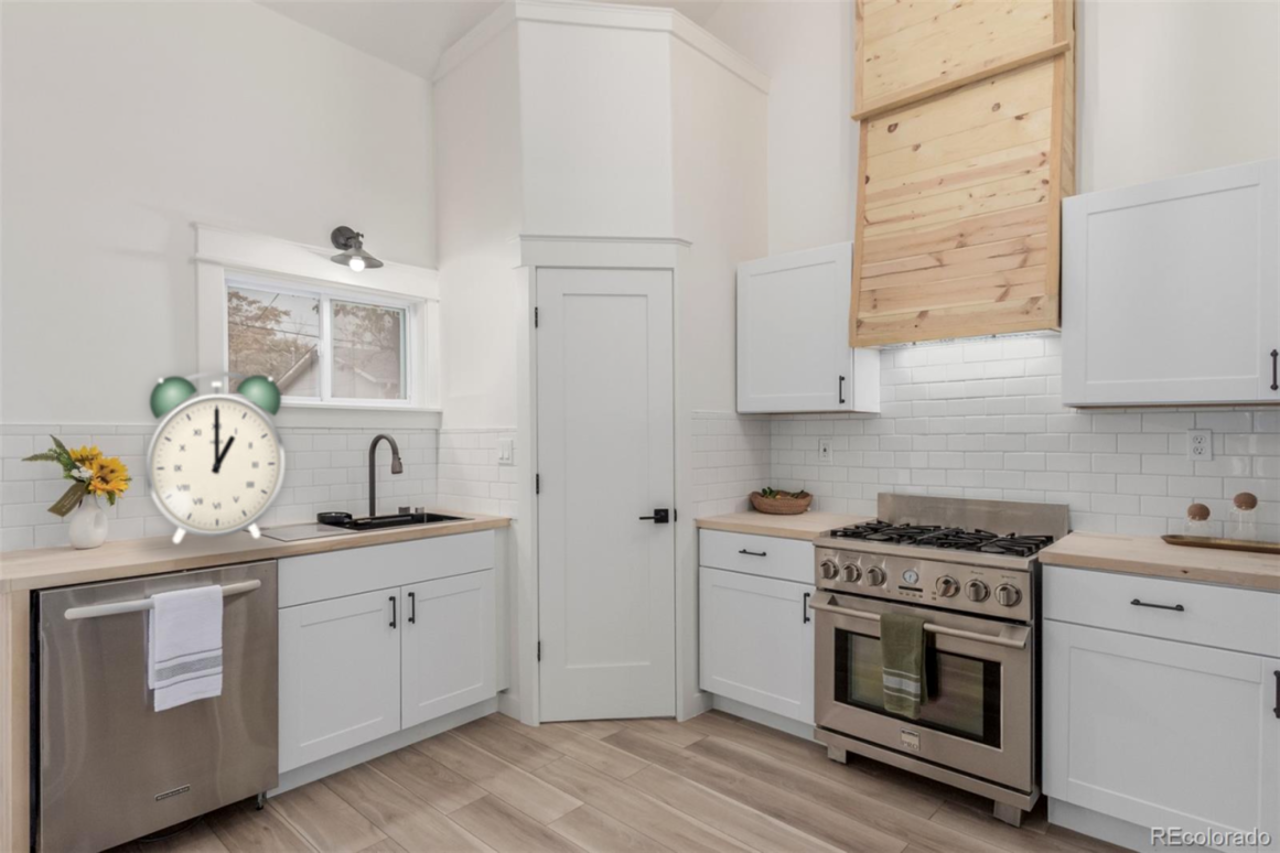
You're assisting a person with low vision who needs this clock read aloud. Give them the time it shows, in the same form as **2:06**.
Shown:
**1:00**
